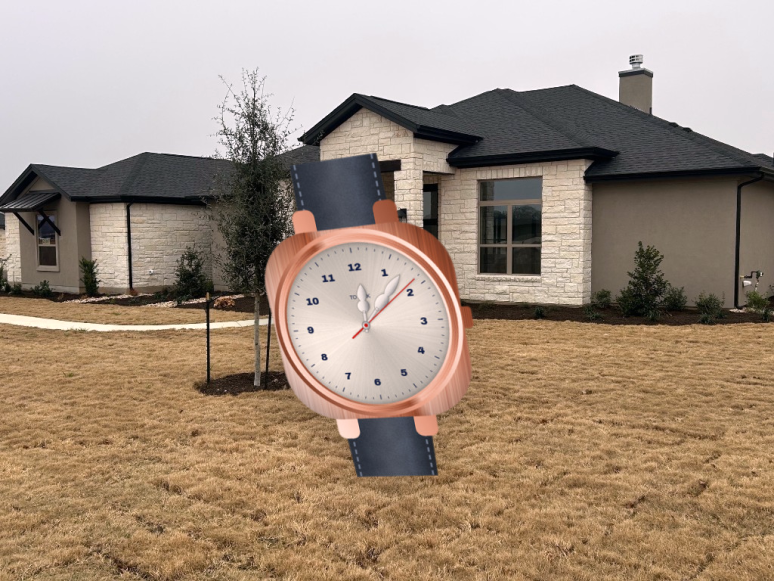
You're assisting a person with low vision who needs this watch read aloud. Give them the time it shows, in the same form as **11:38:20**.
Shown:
**12:07:09**
